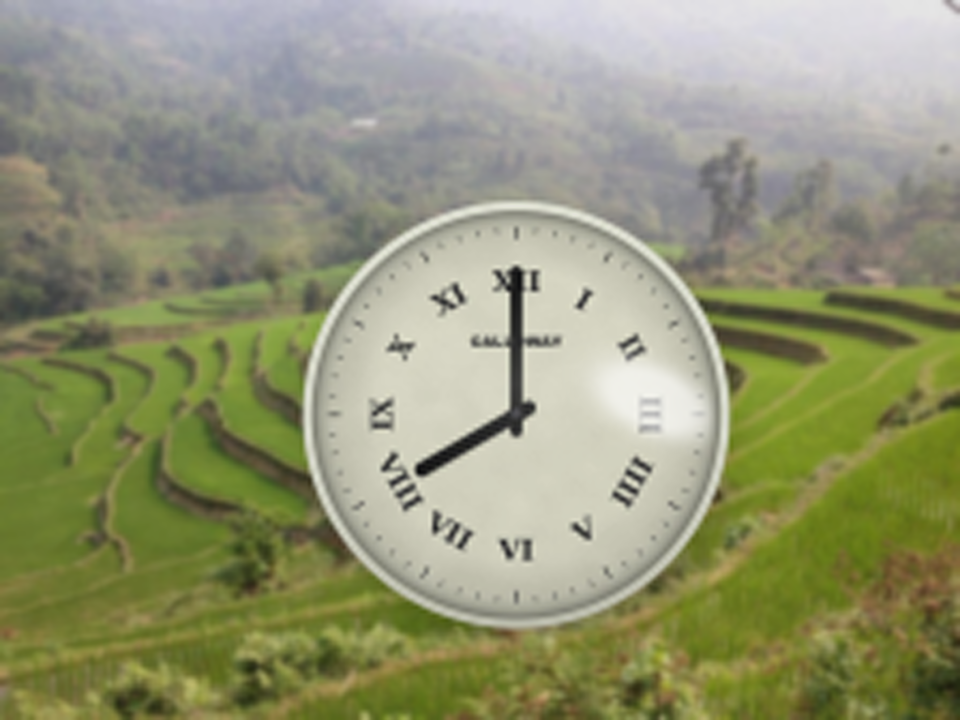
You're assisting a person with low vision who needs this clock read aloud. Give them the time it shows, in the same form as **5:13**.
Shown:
**8:00**
